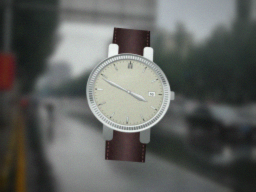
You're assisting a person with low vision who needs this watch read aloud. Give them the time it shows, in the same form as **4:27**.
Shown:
**3:49**
